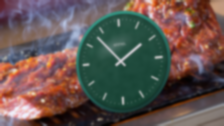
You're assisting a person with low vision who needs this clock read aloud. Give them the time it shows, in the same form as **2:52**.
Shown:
**1:53**
